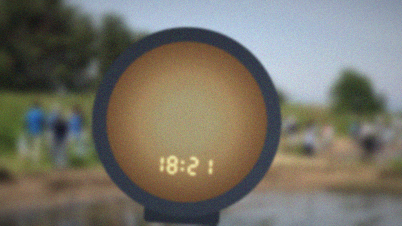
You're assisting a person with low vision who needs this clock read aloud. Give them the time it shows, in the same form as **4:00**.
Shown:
**18:21**
